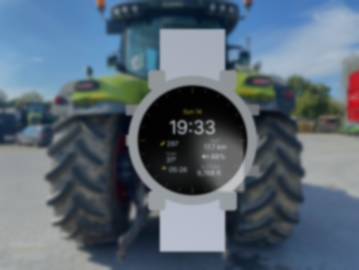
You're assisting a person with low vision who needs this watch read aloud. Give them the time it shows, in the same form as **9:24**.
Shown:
**19:33**
